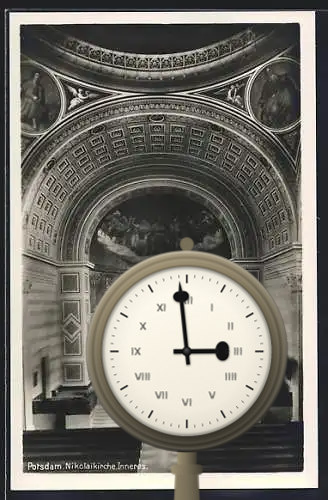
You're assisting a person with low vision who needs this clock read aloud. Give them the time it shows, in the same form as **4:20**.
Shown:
**2:59**
